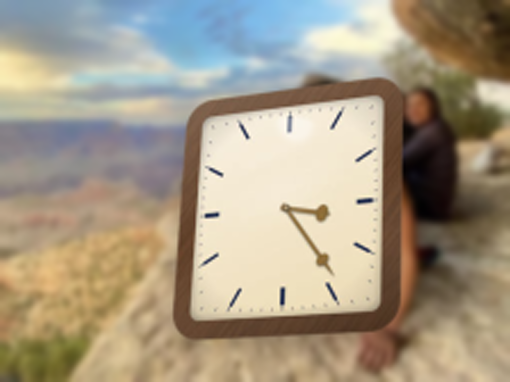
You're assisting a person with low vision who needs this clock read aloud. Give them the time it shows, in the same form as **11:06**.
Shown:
**3:24**
